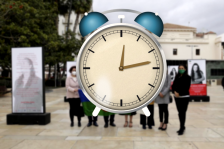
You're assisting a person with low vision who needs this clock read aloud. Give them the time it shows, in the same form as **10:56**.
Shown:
**12:13**
